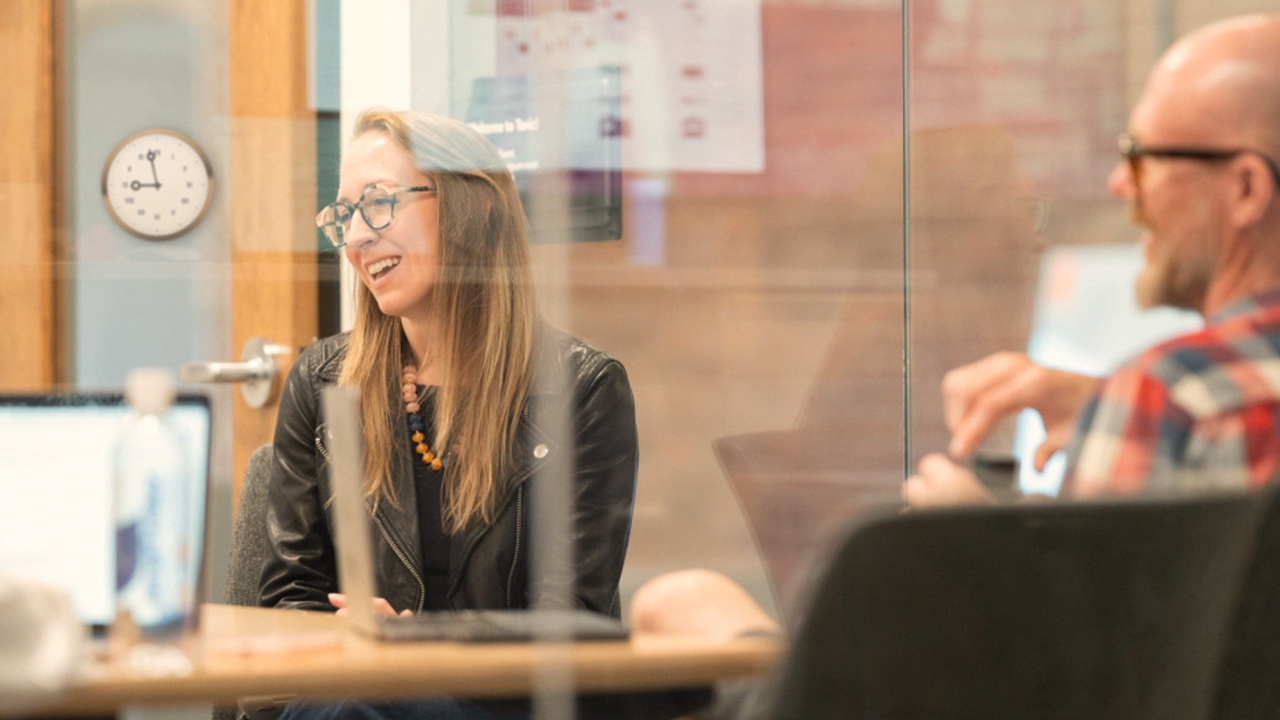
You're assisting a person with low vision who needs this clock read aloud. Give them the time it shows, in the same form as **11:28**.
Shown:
**8:58**
